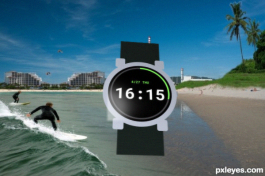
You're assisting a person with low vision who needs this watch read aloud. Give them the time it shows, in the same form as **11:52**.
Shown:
**16:15**
